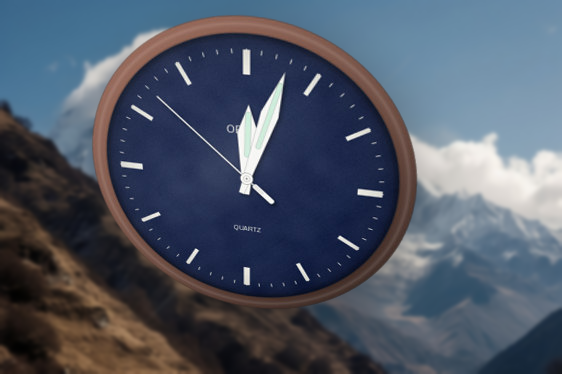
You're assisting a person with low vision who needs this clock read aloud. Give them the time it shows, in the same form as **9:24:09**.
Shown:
**12:02:52**
